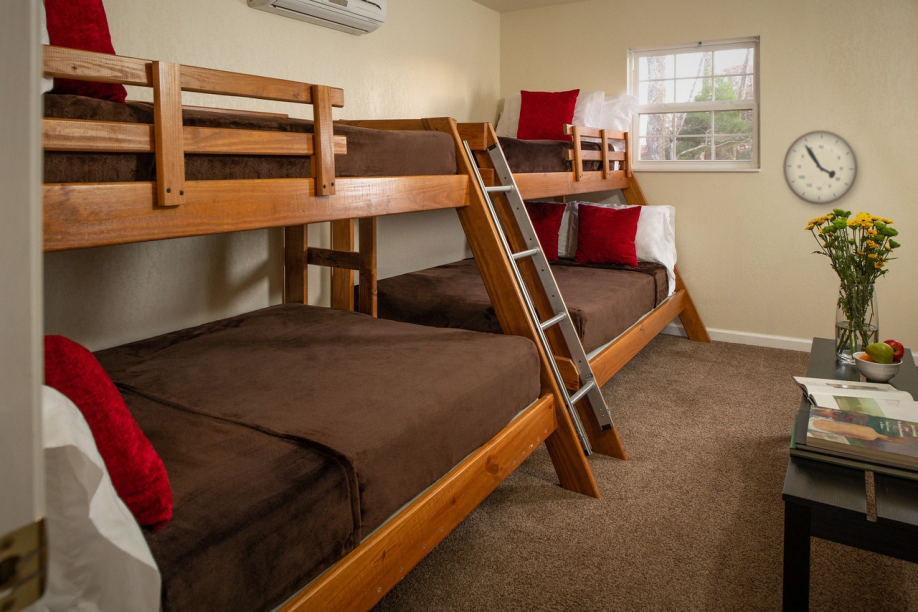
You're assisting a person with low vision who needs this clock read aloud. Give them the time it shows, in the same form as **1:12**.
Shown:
**3:54**
